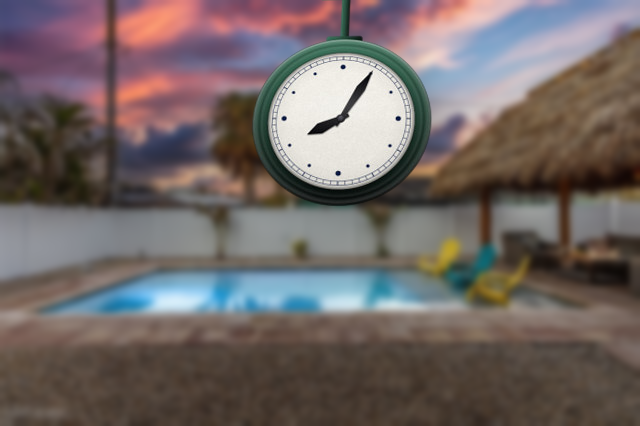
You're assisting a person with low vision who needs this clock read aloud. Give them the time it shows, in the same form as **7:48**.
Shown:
**8:05**
